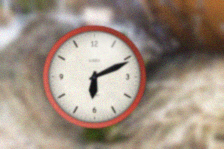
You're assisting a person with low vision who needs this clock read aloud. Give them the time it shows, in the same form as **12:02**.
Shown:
**6:11**
